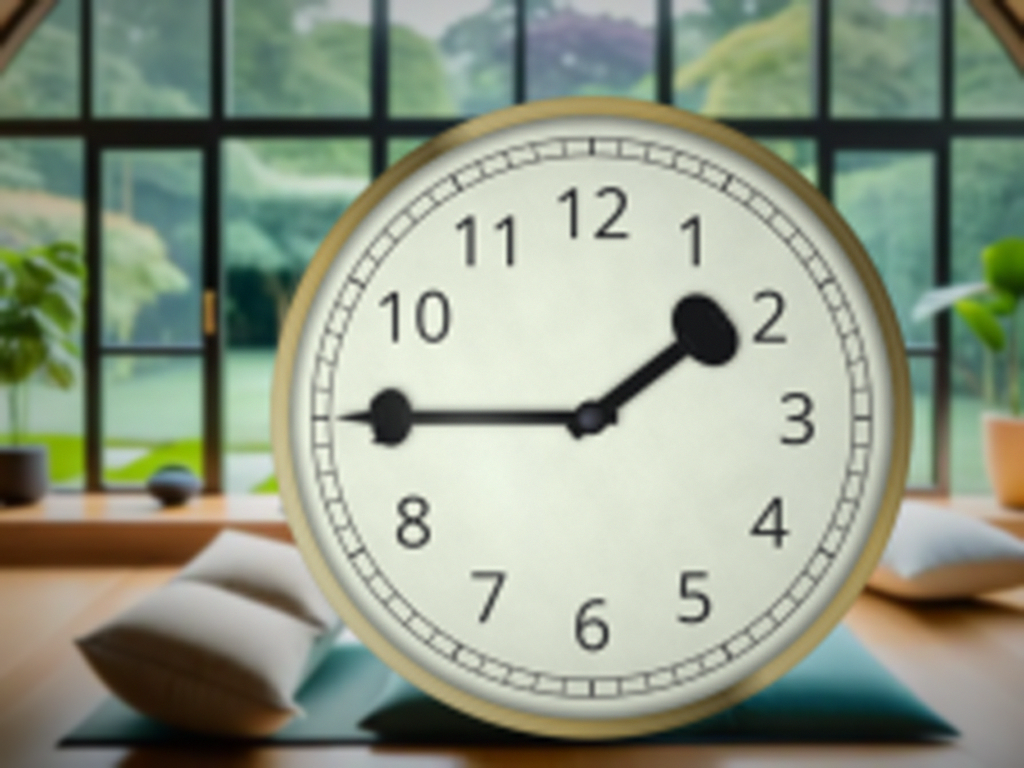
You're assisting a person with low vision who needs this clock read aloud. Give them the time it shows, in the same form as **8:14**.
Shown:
**1:45**
